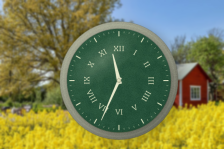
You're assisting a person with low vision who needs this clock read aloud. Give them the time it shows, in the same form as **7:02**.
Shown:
**11:34**
